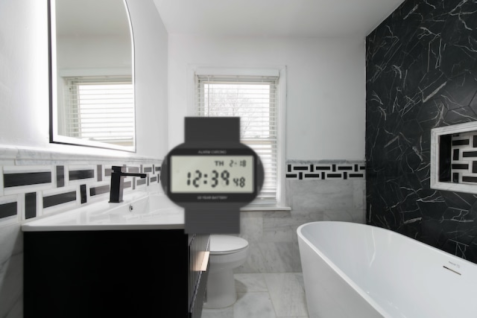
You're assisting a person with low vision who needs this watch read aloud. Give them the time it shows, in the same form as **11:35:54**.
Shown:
**12:39:48**
